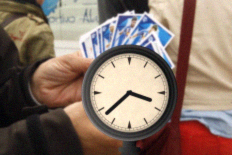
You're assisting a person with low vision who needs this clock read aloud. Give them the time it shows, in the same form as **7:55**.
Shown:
**3:38**
